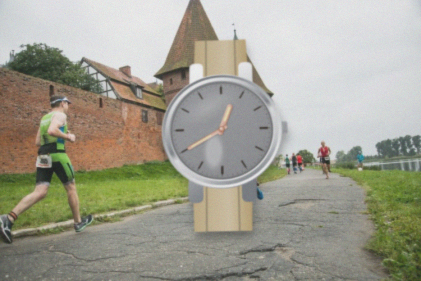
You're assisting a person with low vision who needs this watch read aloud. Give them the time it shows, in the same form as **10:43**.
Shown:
**12:40**
